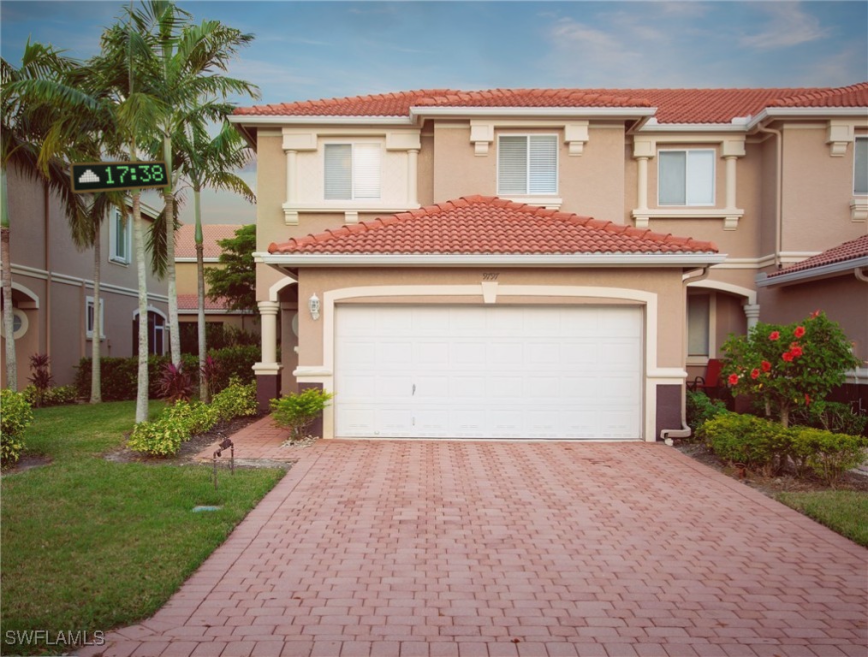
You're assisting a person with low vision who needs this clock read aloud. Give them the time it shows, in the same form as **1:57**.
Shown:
**17:38**
